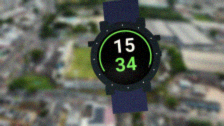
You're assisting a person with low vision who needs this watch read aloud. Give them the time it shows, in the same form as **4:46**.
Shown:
**15:34**
